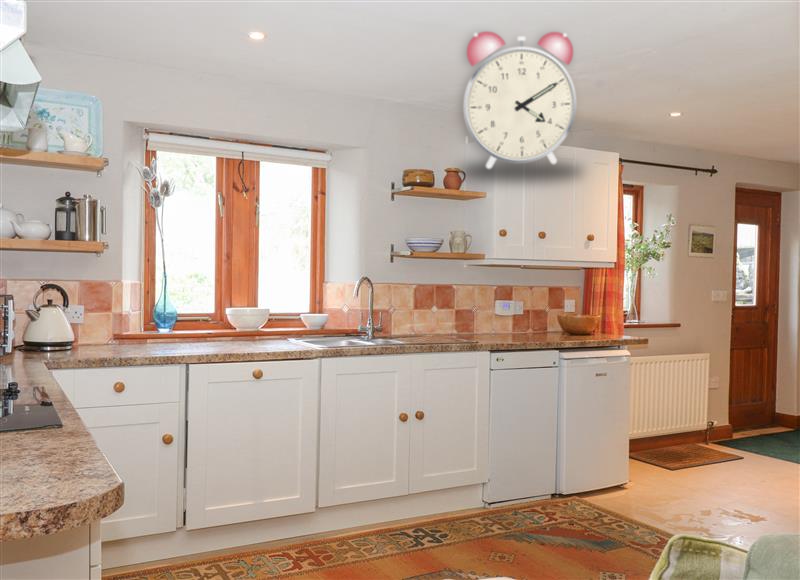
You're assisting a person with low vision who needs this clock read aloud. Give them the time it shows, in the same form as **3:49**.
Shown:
**4:10**
